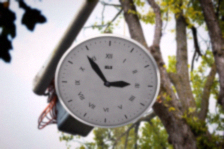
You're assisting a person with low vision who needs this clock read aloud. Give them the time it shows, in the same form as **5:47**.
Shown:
**2:54**
